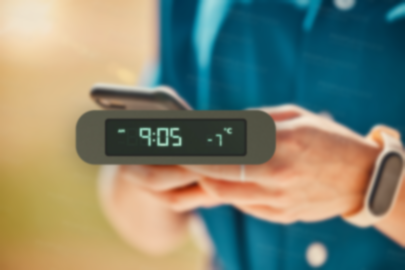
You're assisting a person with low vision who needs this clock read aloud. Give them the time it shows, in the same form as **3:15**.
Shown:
**9:05**
